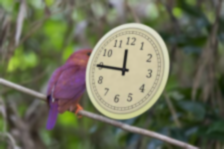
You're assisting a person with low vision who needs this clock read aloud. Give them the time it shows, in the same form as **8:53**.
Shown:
**11:45**
